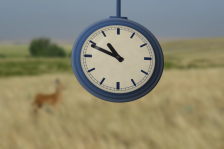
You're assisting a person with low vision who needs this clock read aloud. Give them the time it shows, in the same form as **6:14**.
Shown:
**10:49**
